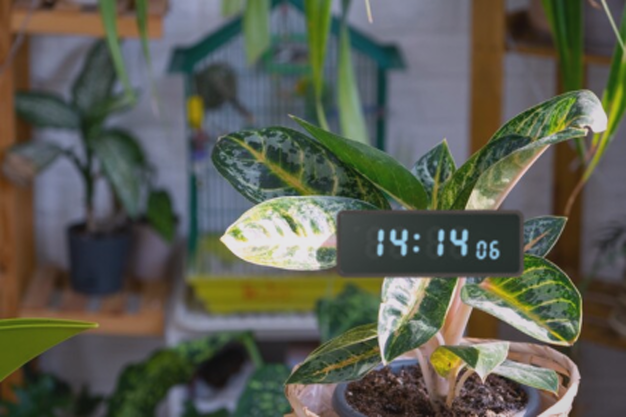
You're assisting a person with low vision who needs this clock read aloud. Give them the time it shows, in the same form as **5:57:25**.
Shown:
**14:14:06**
